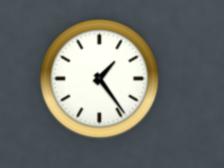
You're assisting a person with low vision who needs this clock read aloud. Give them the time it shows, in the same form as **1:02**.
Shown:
**1:24**
